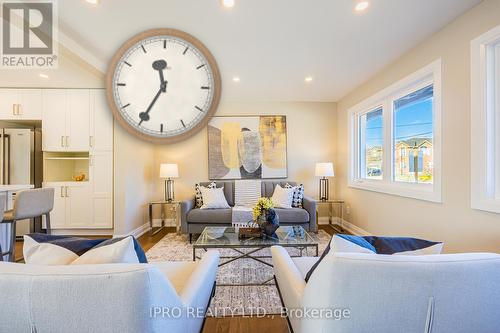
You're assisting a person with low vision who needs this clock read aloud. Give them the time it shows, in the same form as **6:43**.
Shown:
**11:35**
